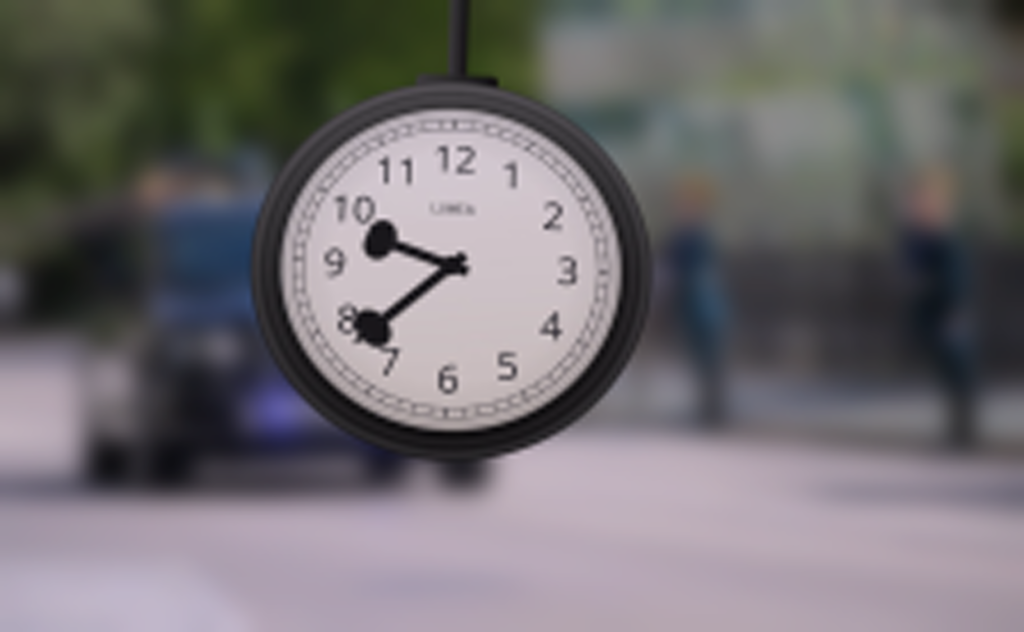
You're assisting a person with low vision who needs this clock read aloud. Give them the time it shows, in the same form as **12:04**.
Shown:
**9:38**
